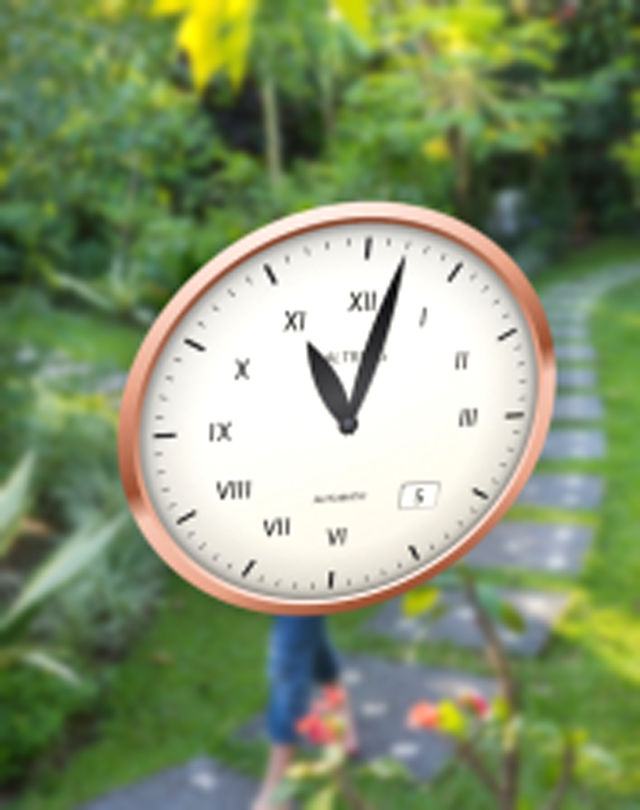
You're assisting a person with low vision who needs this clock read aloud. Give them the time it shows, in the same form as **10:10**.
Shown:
**11:02**
